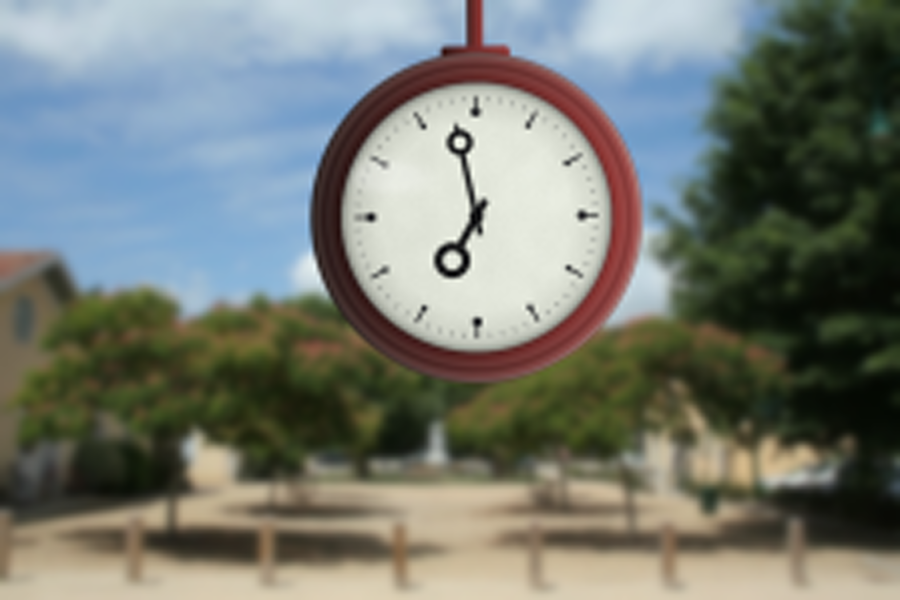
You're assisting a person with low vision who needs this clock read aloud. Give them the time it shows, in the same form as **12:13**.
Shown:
**6:58**
